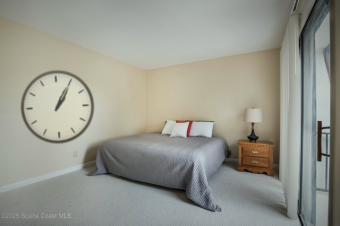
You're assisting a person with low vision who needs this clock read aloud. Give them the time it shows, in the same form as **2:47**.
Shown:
**1:05**
